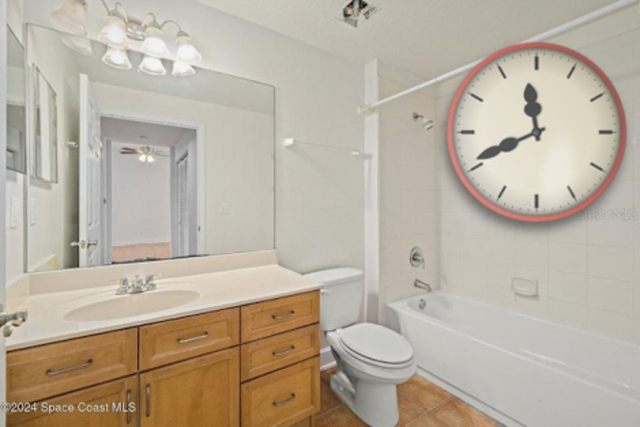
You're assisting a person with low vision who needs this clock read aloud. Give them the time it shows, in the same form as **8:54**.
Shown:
**11:41**
